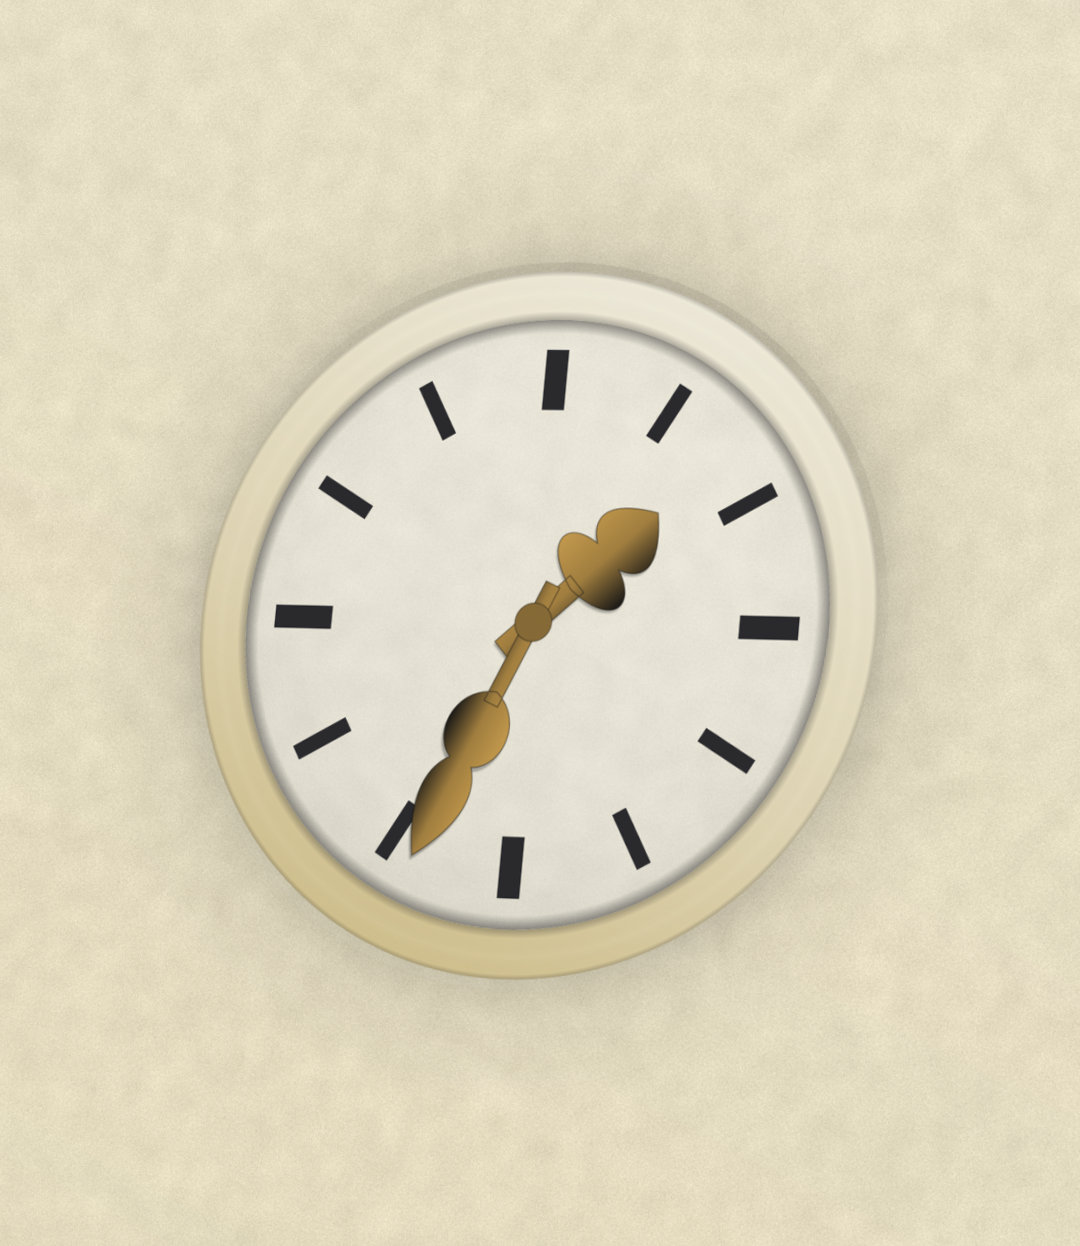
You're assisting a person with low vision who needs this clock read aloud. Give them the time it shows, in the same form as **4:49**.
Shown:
**1:34**
